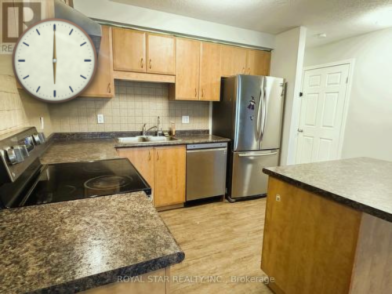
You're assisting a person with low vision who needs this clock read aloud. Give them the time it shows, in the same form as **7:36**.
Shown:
**6:00**
